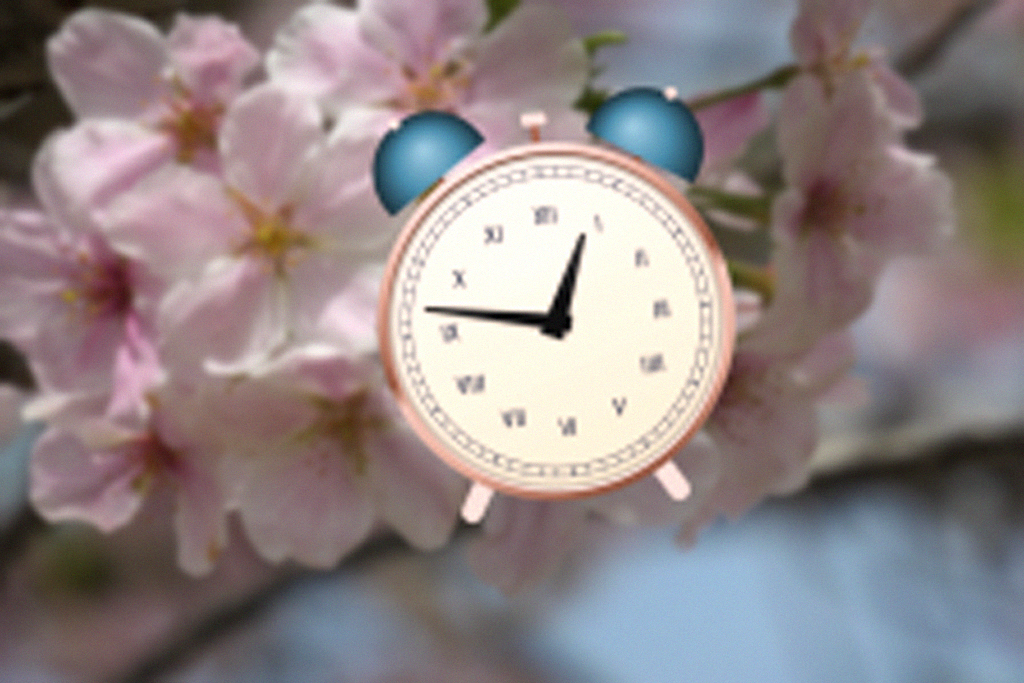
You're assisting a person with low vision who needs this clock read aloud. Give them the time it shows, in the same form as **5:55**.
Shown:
**12:47**
